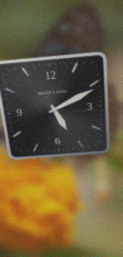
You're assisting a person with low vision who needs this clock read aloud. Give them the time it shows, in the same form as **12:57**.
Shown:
**5:11**
